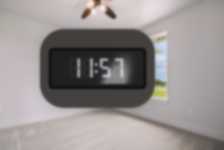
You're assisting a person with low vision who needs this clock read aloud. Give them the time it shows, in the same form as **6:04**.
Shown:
**11:57**
